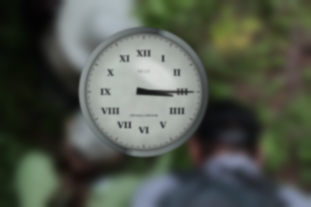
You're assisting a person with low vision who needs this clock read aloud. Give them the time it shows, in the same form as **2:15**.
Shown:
**3:15**
